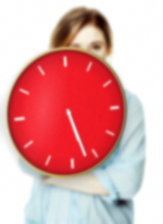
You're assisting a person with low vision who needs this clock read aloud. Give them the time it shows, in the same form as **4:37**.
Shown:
**5:27**
